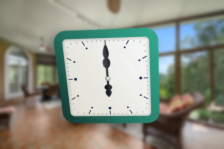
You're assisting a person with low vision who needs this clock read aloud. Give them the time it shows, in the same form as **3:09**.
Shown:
**6:00**
